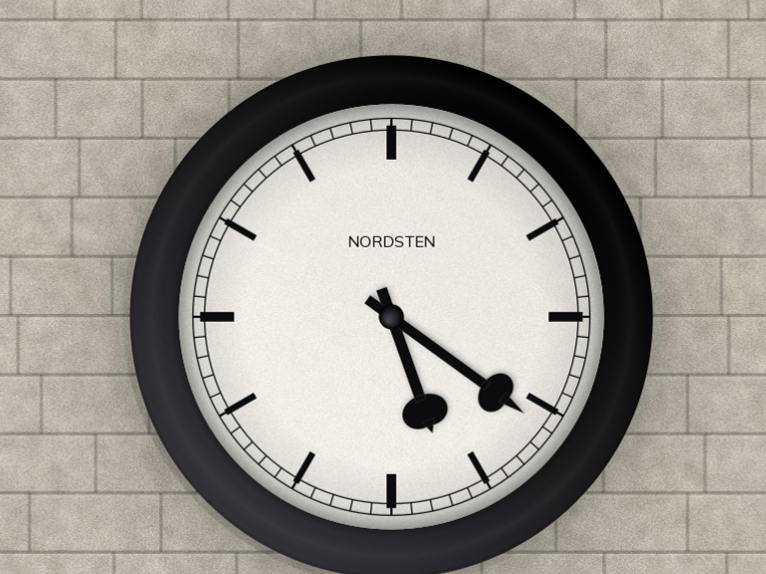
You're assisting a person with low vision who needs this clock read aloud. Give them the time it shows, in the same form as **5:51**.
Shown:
**5:21**
